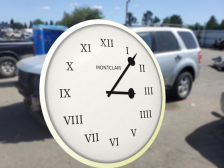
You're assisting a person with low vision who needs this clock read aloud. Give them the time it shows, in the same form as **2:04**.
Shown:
**3:07**
